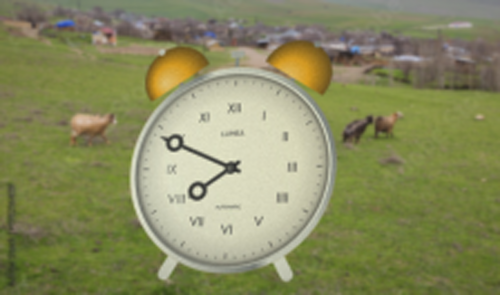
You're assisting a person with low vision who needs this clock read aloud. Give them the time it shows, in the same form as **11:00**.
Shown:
**7:49**
